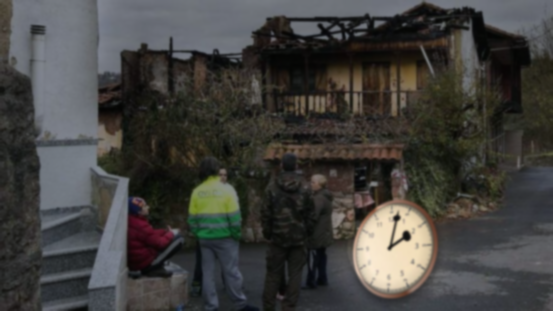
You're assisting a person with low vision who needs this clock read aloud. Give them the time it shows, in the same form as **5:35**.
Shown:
**2:02**
